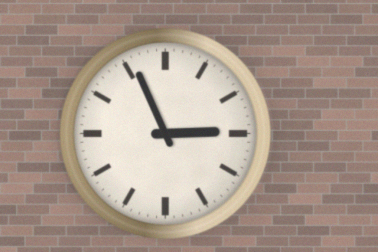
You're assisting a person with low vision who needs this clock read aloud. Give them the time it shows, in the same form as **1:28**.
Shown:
**2:56**
